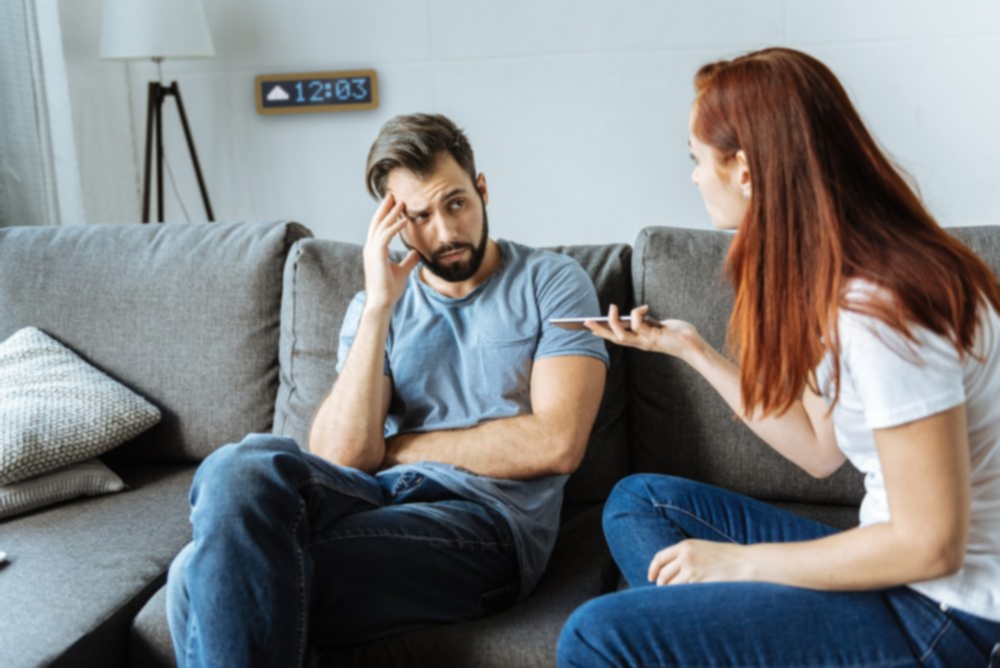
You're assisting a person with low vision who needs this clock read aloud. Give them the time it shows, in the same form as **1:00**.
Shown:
**12:03**
